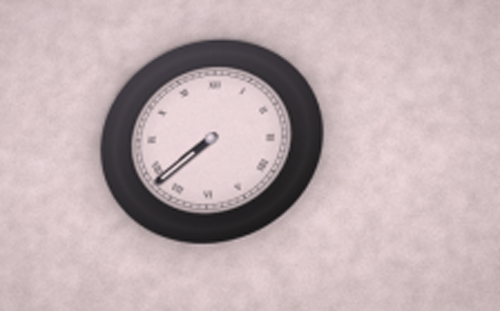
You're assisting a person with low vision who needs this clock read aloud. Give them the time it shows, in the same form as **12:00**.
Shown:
**7:38**
